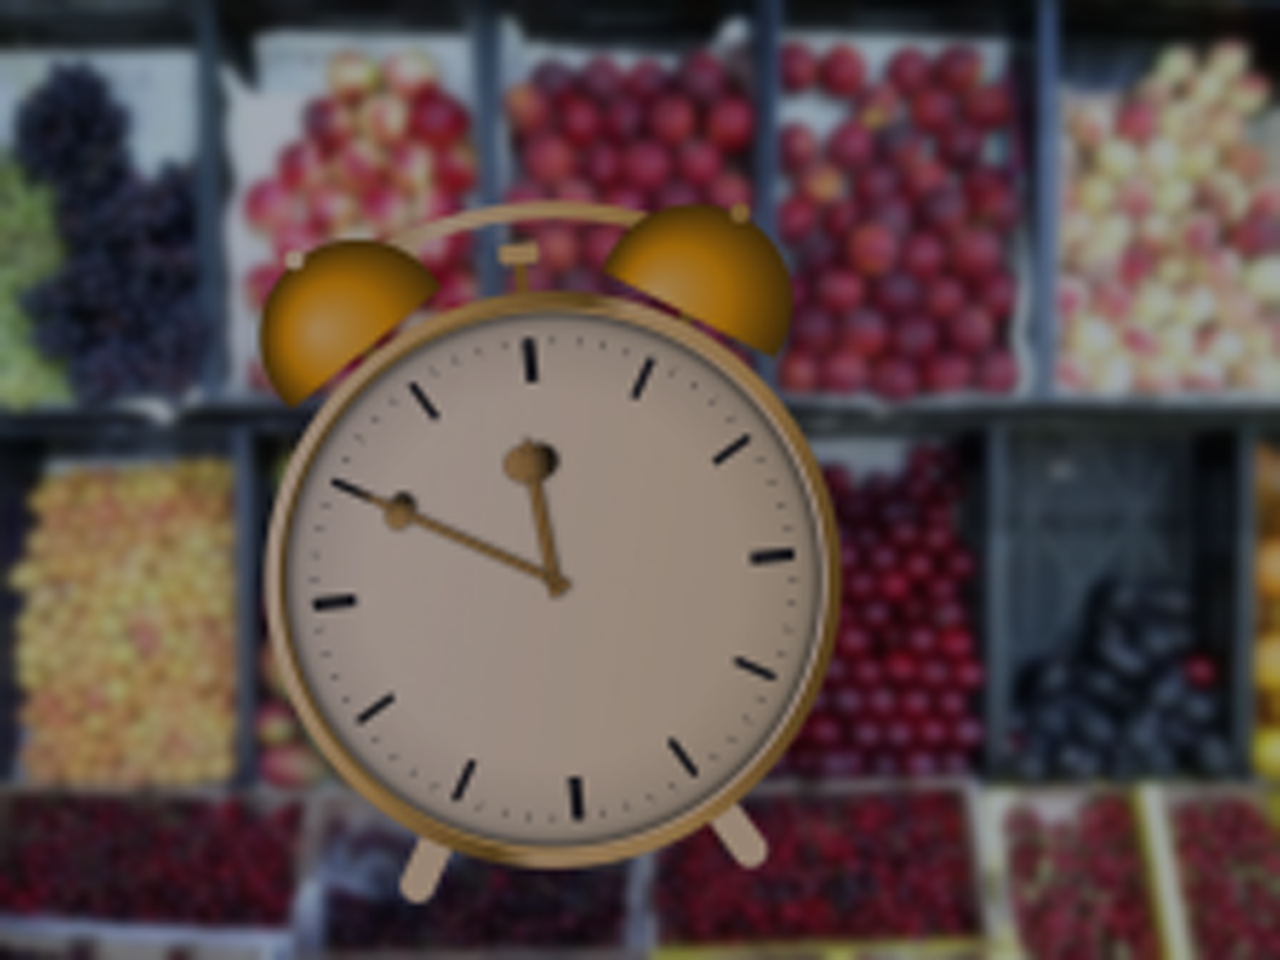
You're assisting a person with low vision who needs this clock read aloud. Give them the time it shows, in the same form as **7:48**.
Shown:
**11:50**
